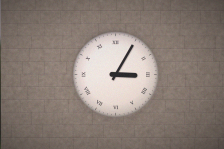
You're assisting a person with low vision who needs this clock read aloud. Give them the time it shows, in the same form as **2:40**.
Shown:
**3:05**
